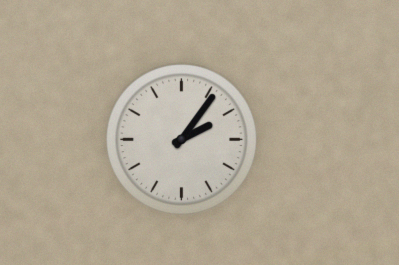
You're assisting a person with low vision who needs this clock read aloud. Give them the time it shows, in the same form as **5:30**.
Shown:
**2:06**
